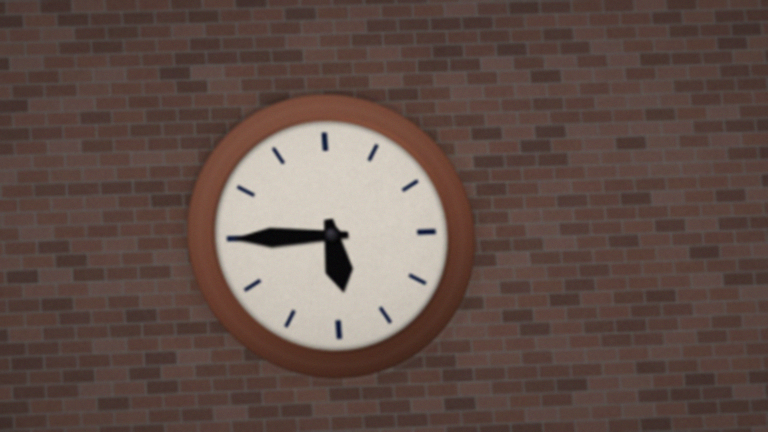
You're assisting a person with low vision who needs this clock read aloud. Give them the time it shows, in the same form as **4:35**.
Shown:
**5:45**
